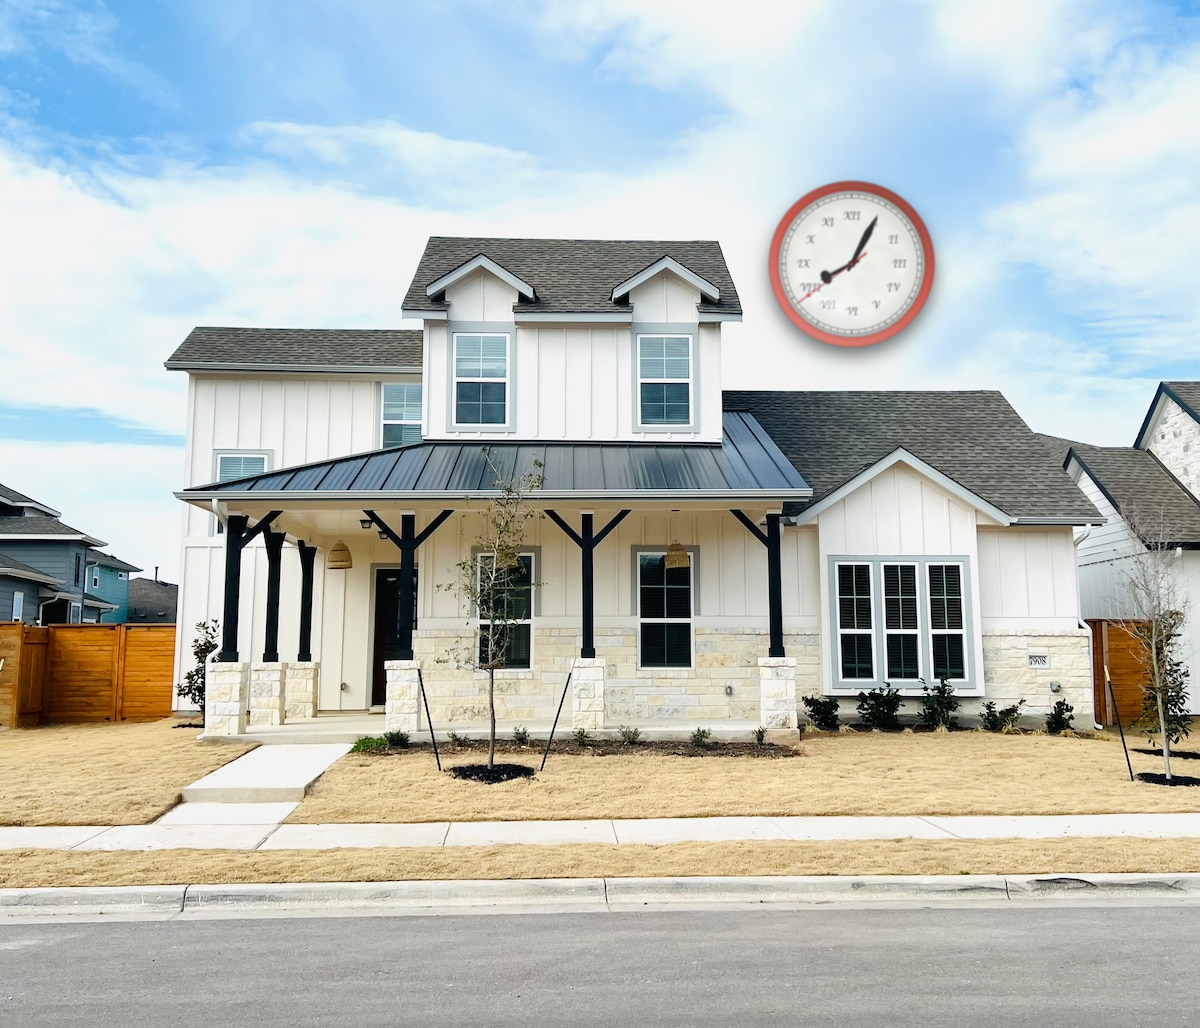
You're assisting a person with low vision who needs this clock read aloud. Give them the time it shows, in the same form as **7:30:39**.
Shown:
**8:04:39**
